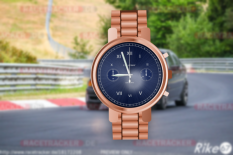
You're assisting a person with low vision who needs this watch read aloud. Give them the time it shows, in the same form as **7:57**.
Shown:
**8:57**
